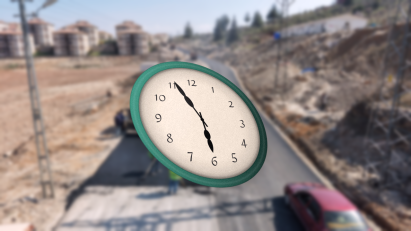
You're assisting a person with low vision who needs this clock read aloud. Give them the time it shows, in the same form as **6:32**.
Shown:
**5:56**
